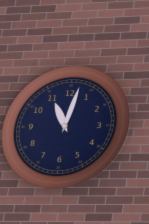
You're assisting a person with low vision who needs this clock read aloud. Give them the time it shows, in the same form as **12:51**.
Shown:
**11:02**
